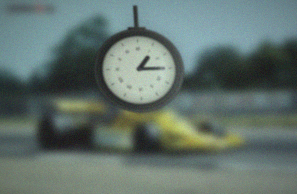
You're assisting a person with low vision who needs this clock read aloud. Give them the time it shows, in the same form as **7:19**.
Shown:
**1:15**
